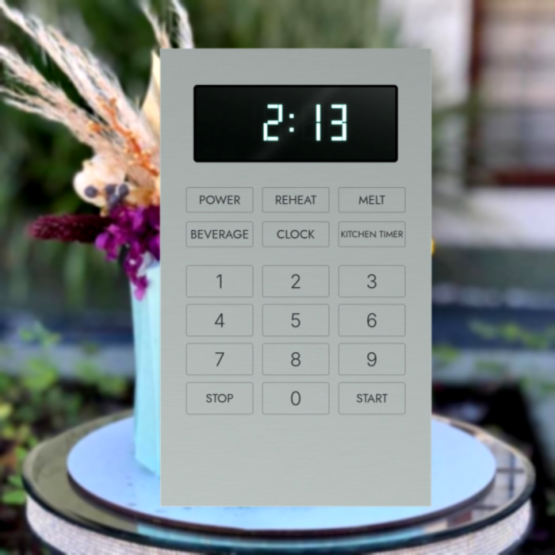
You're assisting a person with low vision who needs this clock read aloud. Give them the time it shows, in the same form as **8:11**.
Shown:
**2:13**
